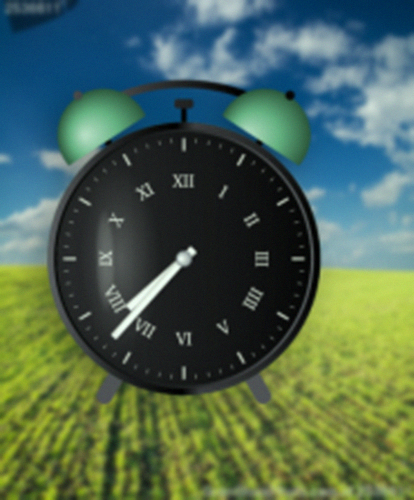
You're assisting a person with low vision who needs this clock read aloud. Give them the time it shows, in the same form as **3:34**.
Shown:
**7:37**
